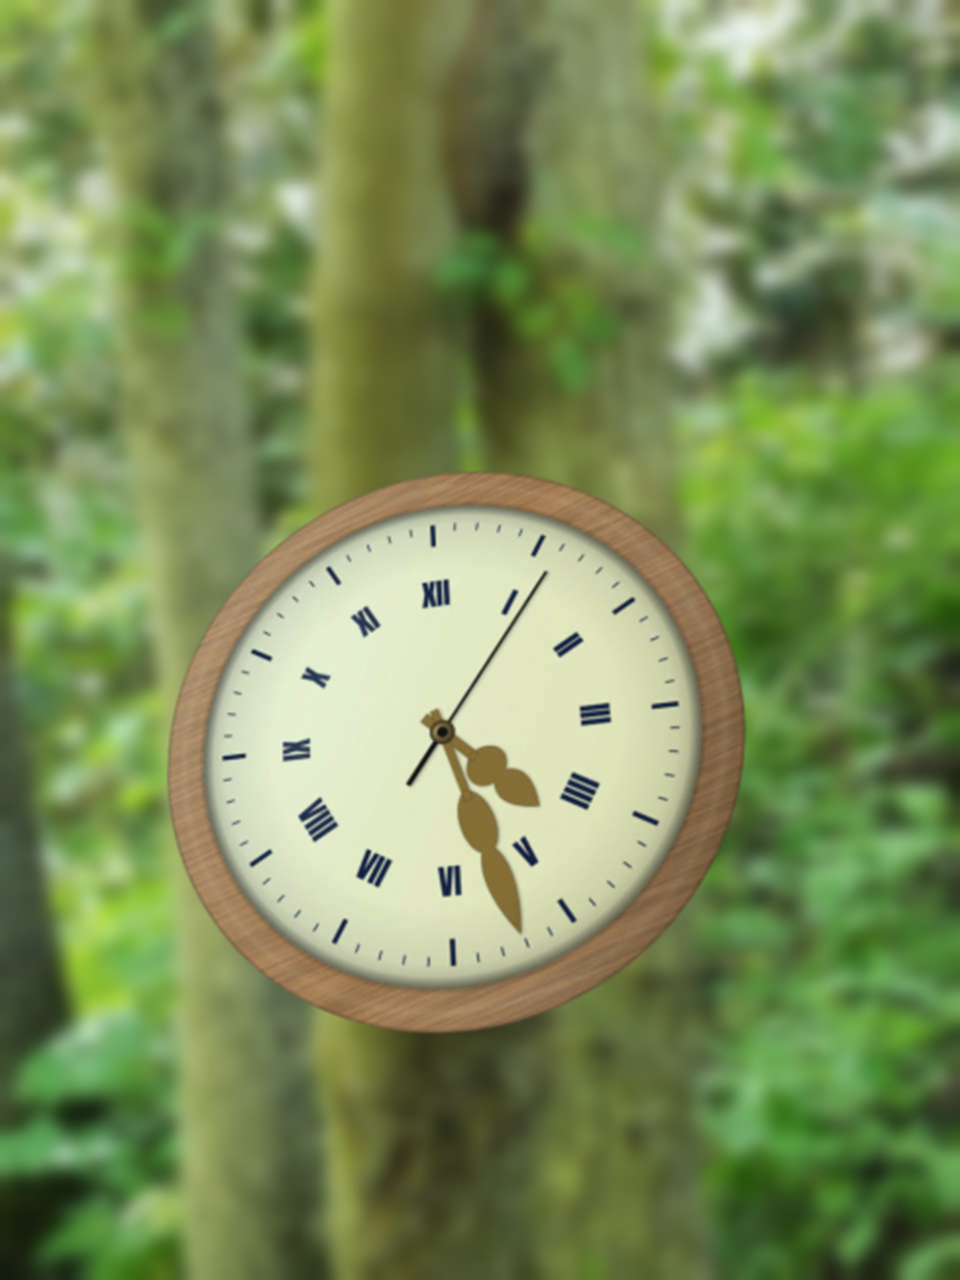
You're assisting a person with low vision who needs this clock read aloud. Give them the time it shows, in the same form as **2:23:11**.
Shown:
**4:27:06**
